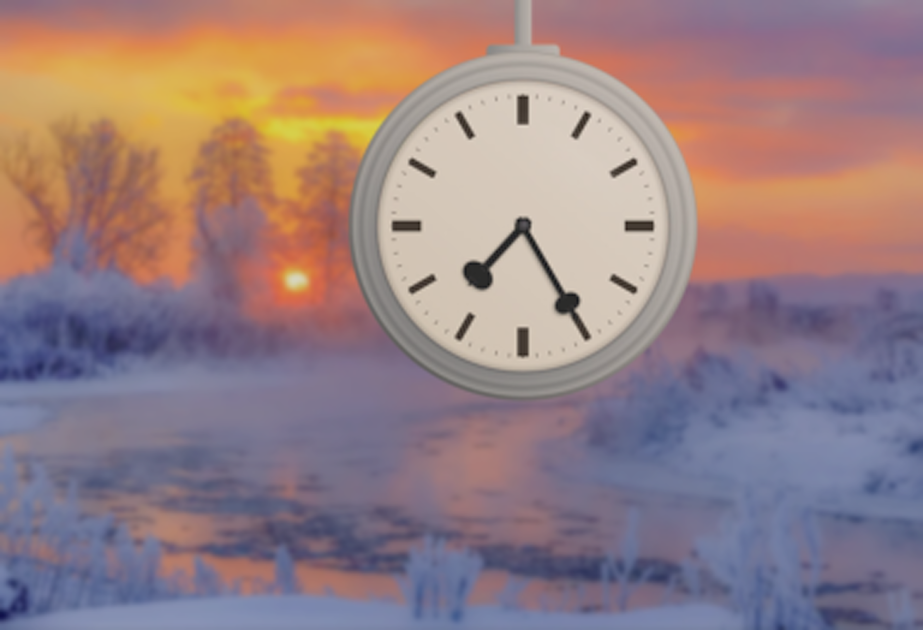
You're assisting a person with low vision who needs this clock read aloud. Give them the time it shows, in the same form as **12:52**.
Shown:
**7:25**
